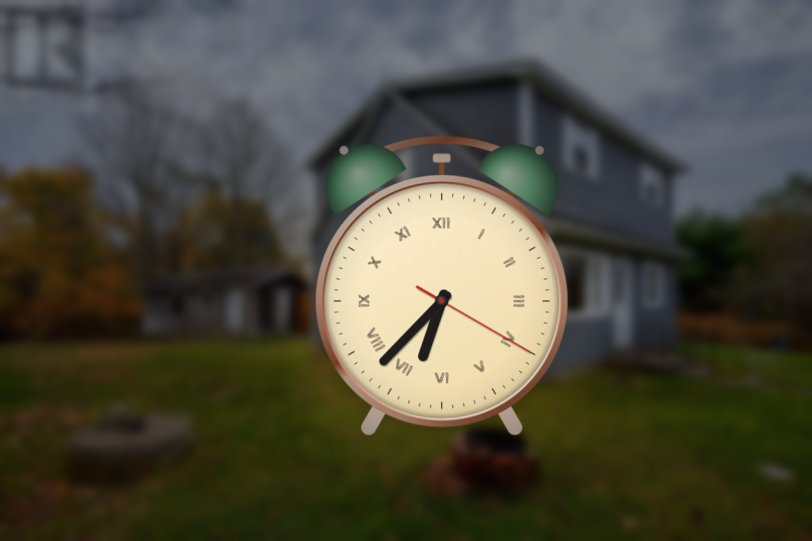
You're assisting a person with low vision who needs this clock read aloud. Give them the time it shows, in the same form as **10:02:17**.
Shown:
**6:37:20**
